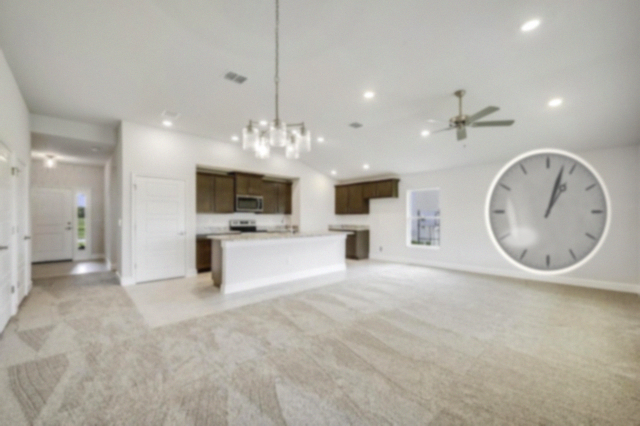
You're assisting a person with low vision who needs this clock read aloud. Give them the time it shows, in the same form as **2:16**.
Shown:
**1:03**
